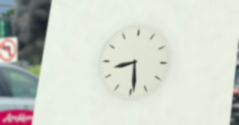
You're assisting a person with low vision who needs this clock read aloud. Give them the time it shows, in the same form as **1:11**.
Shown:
**8:29**
